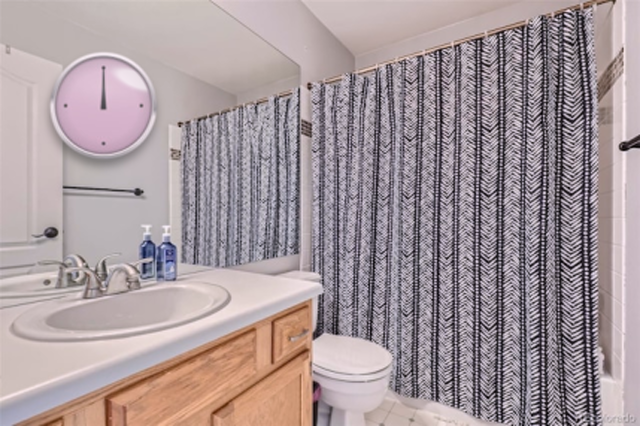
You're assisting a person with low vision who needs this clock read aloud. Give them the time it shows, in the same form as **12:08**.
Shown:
**12:00**
